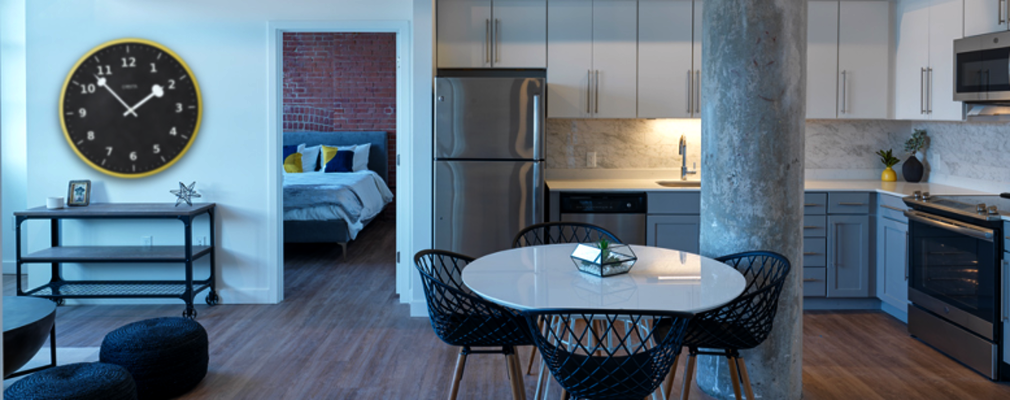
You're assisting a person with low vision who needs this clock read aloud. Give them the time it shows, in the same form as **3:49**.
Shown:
**1:53**
